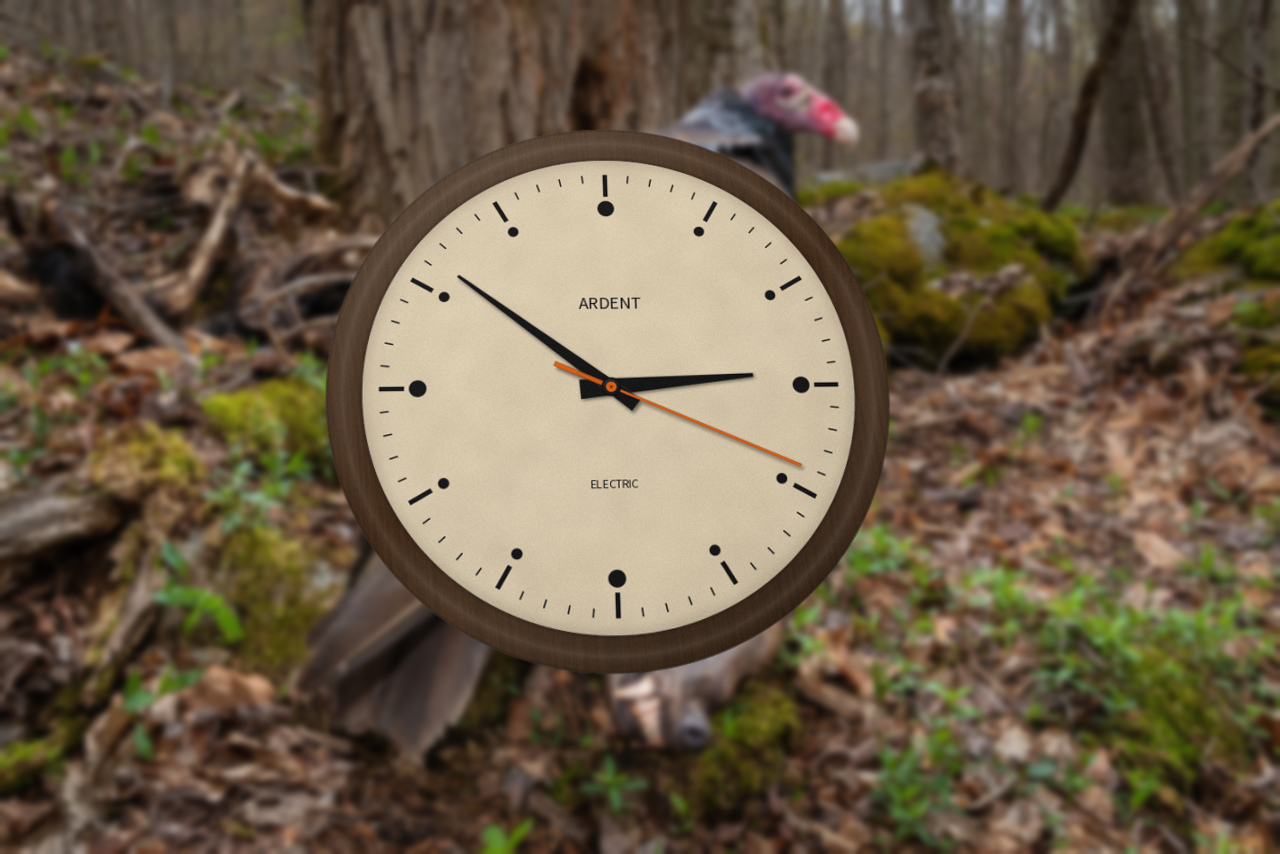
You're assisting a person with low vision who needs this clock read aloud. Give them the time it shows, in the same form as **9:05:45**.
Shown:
**2:51:19**
